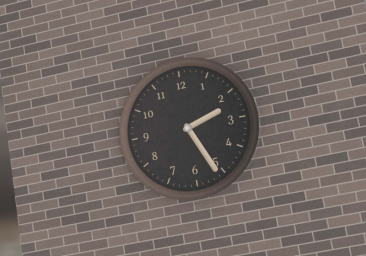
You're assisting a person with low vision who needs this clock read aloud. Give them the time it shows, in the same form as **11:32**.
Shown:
**2:26**
